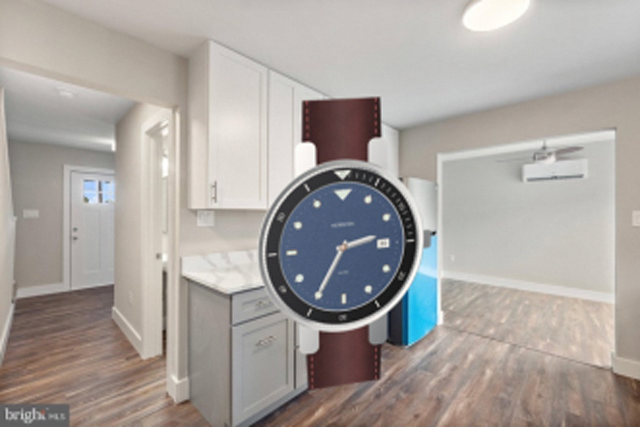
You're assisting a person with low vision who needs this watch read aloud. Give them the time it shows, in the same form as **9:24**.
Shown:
**2:35**
